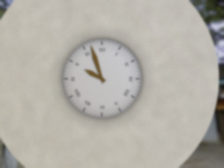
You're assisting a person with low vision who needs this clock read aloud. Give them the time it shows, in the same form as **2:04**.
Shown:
**9:57**
